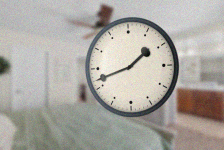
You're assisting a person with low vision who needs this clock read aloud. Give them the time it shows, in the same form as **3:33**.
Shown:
**1:42**
